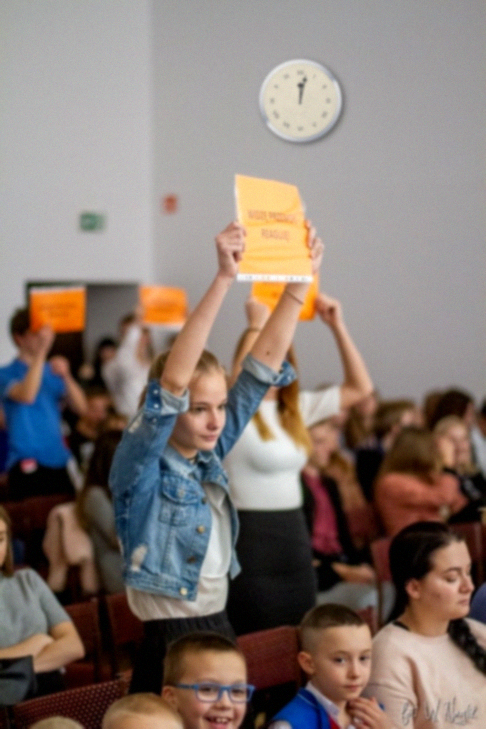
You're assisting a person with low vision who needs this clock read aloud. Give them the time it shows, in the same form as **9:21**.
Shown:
**12:02**
